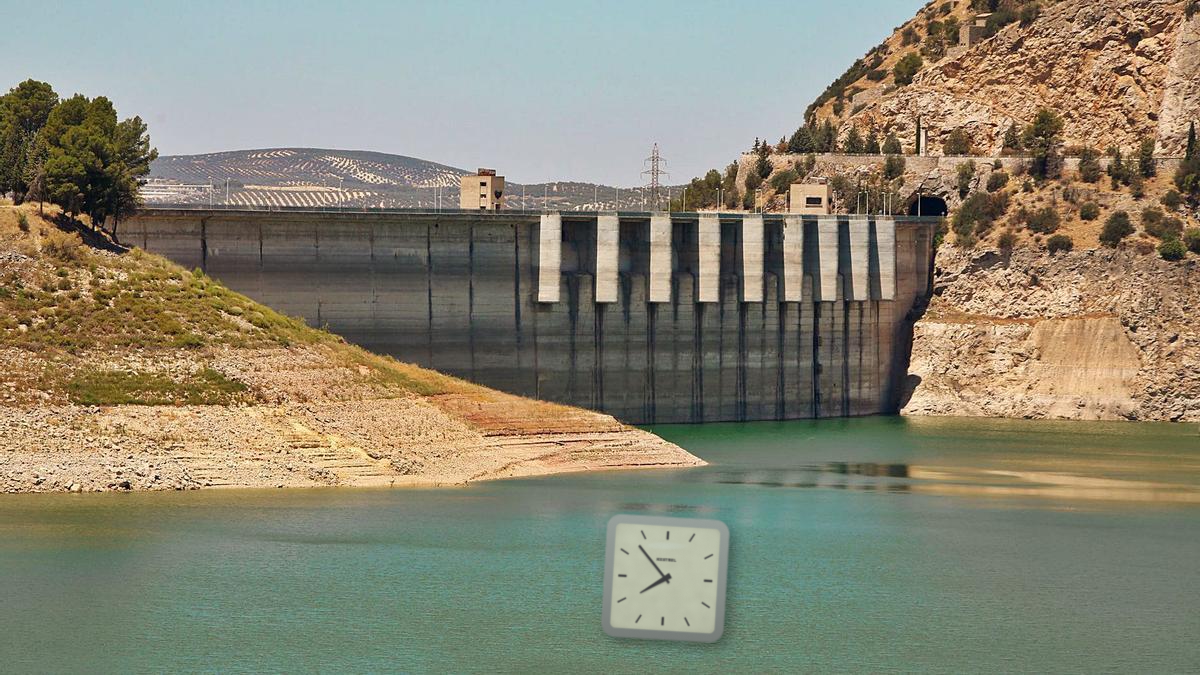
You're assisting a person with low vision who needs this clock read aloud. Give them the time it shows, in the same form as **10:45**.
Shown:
**7:53**
